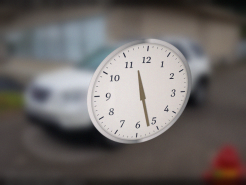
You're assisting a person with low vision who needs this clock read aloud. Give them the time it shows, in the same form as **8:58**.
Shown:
**11:27**
